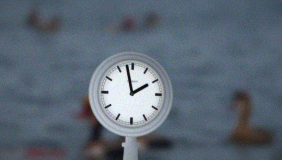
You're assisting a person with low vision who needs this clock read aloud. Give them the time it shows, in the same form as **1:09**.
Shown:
**1:58**
